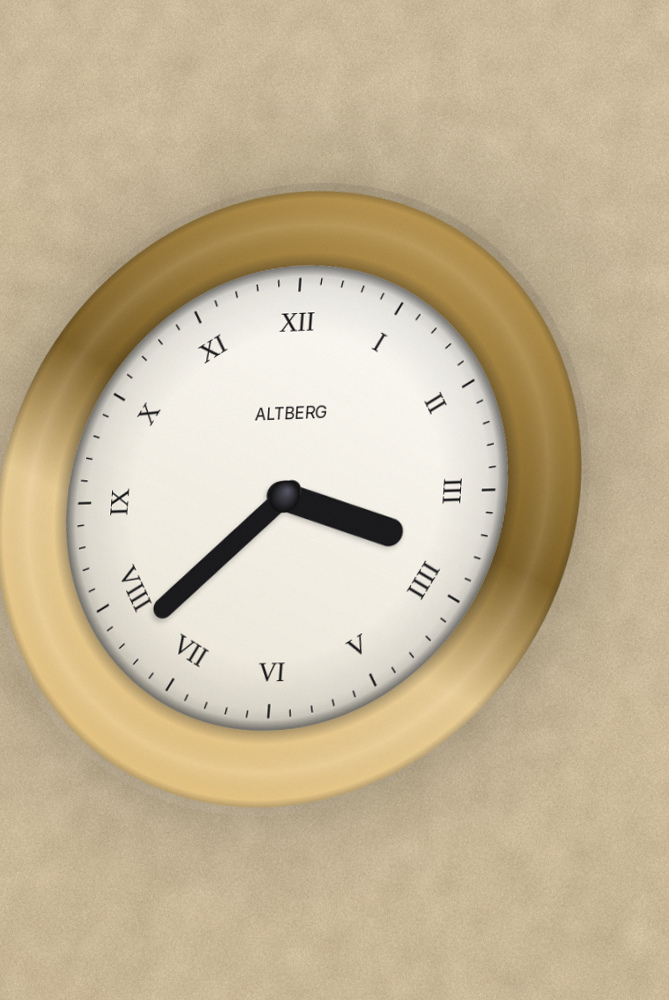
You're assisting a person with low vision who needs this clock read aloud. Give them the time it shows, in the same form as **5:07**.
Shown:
**3:38**
